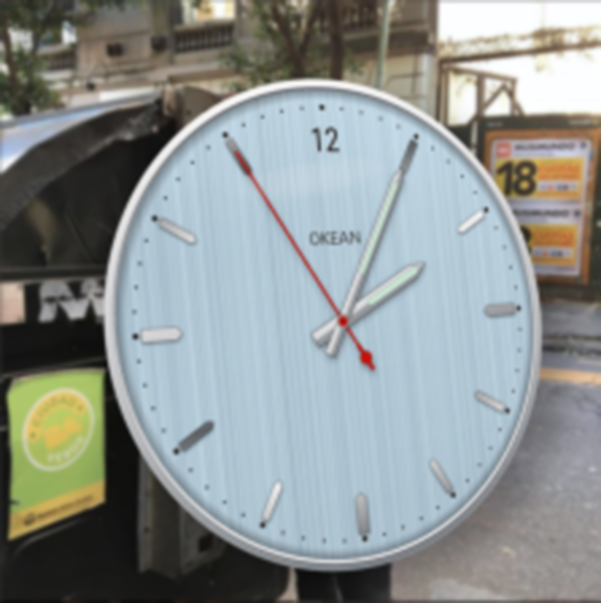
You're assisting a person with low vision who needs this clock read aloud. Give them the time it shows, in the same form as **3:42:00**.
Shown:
**2:04:55**
